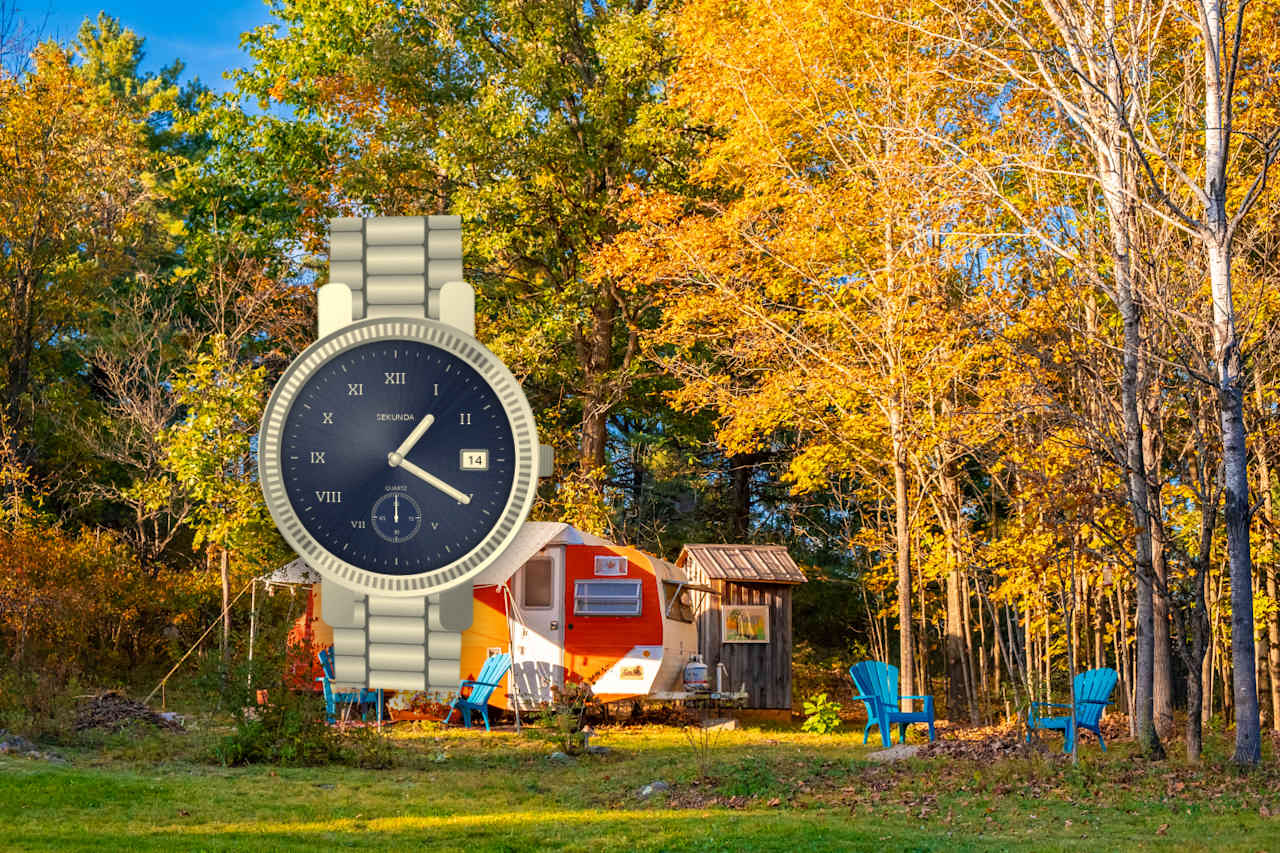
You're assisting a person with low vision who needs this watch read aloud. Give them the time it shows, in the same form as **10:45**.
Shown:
**1:20**
